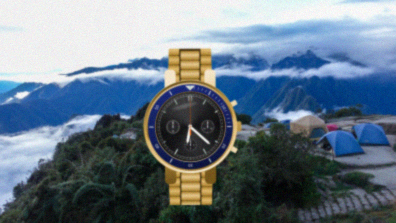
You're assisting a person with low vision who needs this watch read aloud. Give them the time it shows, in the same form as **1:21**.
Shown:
**6:22**
